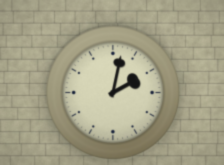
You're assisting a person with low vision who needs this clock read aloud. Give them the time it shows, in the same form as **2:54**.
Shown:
**2:02**
